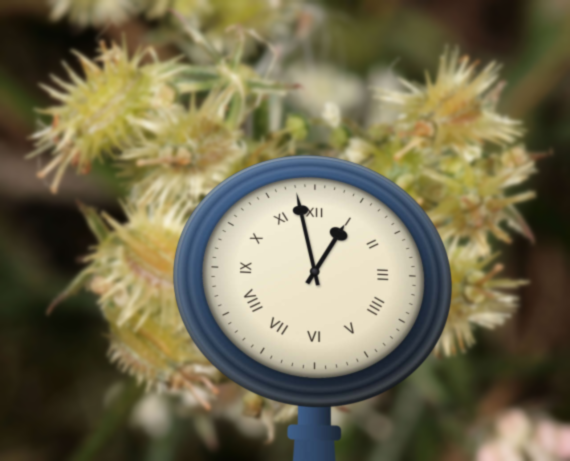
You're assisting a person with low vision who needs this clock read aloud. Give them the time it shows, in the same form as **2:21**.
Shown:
**12:58**
